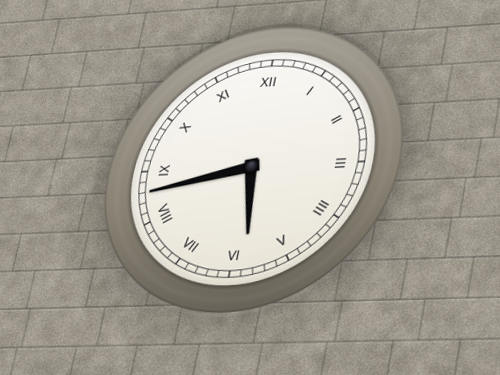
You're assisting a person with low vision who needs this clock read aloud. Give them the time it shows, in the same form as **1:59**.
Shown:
**5:43**
